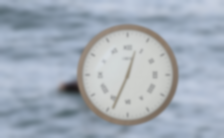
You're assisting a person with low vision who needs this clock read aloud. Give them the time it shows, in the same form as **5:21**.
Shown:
**12:34**
